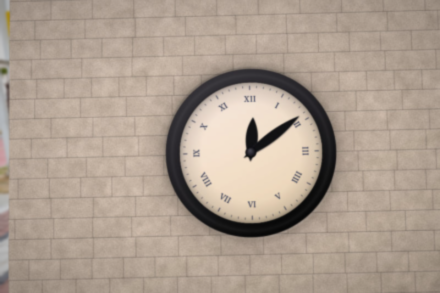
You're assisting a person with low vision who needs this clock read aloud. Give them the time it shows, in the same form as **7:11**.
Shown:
**12:09**
